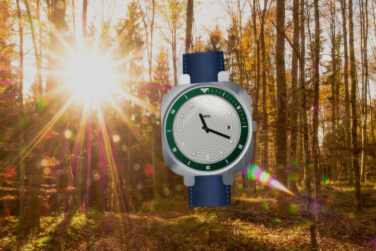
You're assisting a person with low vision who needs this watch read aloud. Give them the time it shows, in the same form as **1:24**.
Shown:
**11:19**
